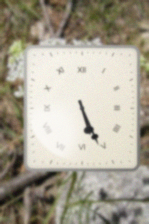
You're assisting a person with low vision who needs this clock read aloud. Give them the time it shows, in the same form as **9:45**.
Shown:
**5:26**
